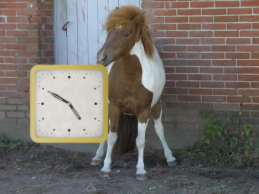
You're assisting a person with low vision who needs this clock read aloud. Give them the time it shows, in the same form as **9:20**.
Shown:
**4:50**
